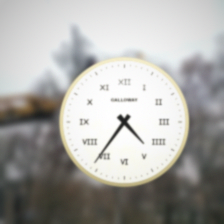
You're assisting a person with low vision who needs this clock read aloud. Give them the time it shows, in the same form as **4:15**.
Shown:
**4:36**
